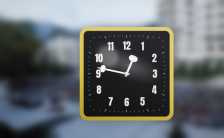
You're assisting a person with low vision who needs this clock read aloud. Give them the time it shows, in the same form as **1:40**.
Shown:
**12:47**
